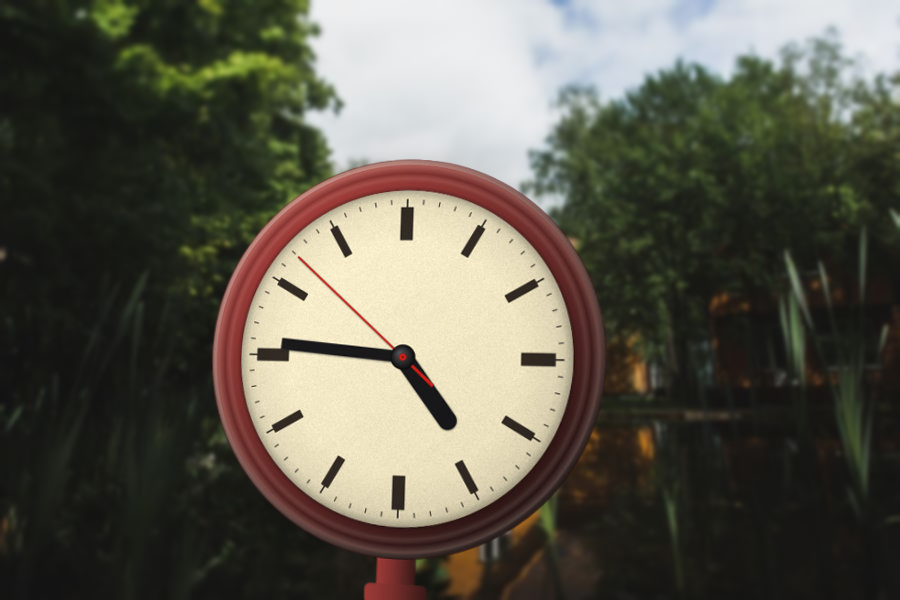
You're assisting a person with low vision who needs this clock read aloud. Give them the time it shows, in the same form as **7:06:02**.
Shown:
**4:45:52**
